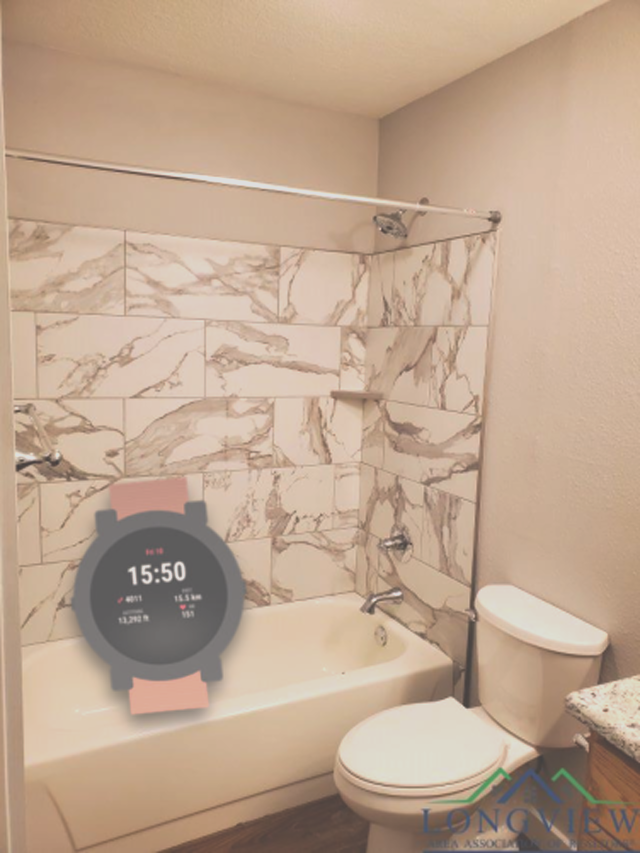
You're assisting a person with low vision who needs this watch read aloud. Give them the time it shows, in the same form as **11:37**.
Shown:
**15:50**
